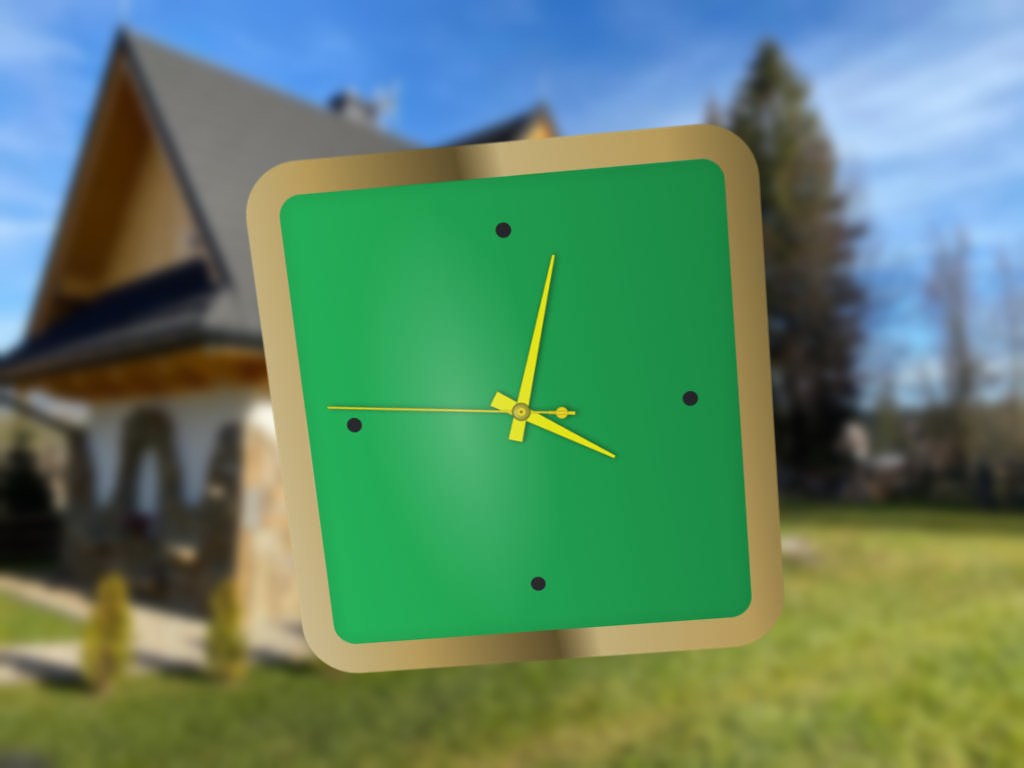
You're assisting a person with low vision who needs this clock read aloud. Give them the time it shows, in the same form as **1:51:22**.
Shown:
**4:02:46**
